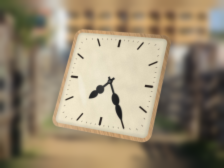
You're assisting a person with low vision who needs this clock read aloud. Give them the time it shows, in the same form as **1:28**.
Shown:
**7:25**
